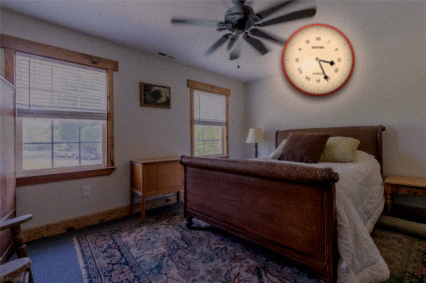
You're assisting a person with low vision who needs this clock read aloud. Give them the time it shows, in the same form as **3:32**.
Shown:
**3:26**
